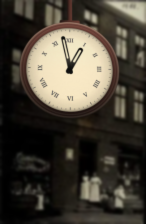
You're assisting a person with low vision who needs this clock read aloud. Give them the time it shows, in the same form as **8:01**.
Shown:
**12:58**
